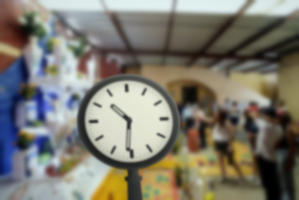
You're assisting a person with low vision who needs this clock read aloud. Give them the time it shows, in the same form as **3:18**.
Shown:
**10:31**
